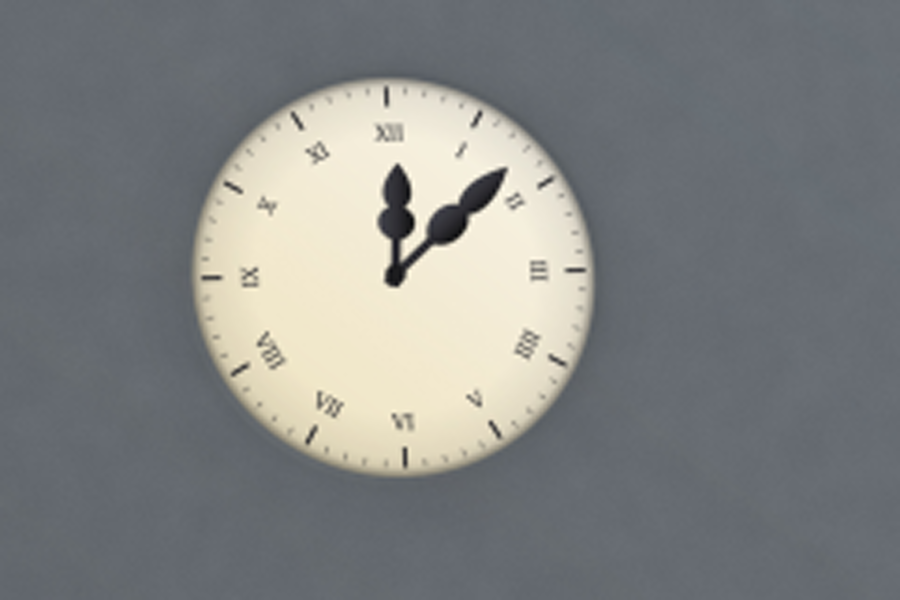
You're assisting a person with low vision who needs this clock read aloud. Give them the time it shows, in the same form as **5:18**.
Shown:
**12:08**
